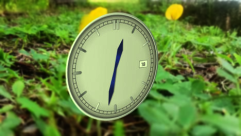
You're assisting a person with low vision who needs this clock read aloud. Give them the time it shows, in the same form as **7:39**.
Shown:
**12:32**
